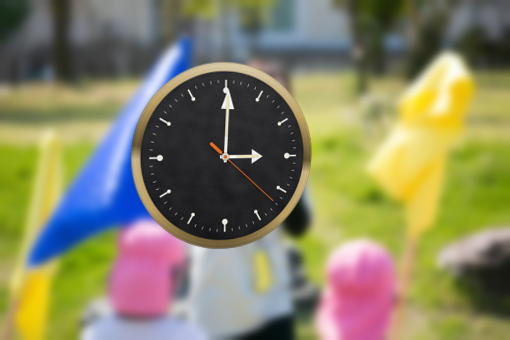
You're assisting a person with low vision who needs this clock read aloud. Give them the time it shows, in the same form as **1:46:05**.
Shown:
**3:00:22**
